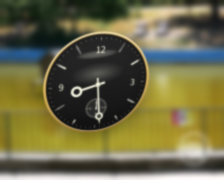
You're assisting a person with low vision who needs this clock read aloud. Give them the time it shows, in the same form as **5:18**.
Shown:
**8:29**
